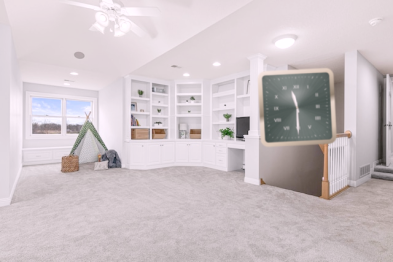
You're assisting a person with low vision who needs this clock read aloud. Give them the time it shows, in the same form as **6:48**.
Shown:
**11:30**
